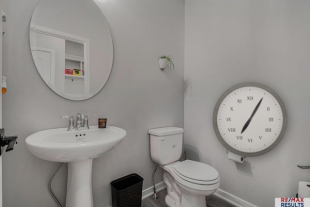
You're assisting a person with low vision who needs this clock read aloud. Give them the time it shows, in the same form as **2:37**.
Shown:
**7:05**
